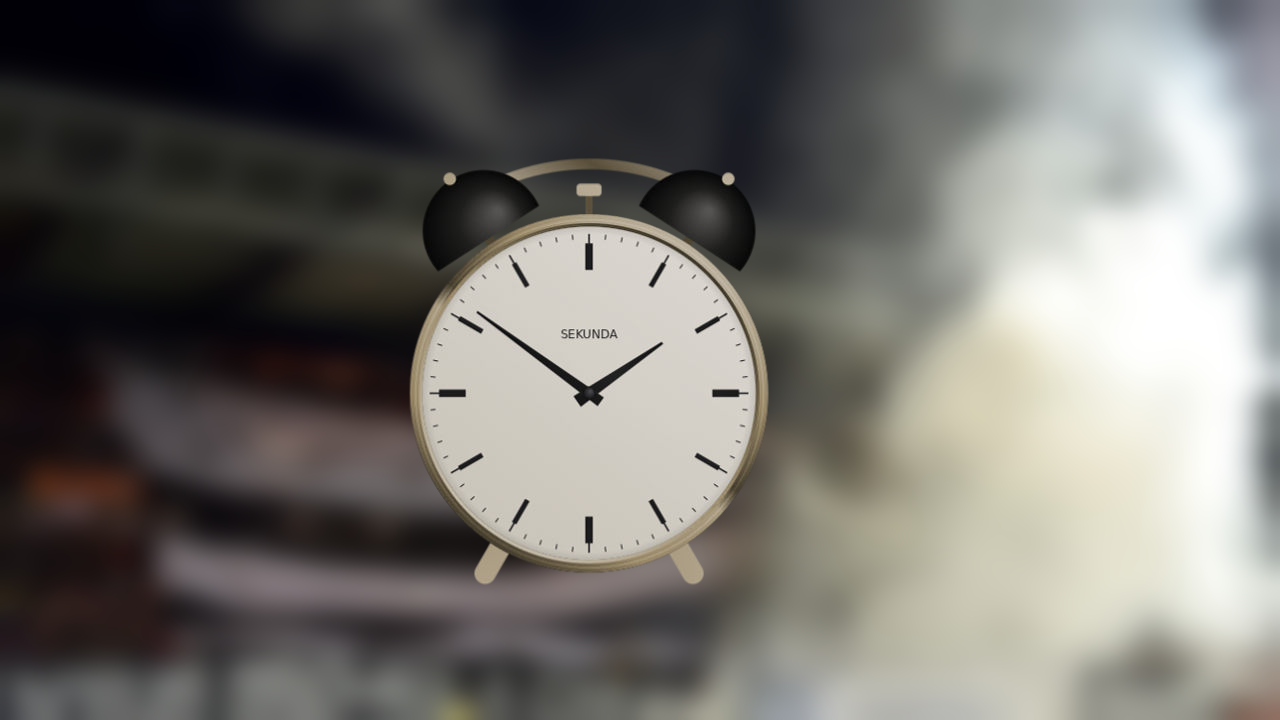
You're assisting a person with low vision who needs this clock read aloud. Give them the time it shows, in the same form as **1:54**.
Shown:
**1:51**
